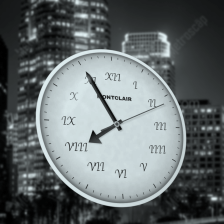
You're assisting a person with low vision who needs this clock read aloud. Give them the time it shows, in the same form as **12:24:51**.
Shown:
**7:55:11**
